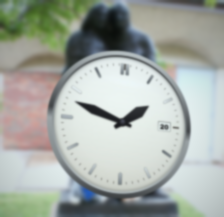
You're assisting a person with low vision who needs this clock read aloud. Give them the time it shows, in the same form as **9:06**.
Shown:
**1:48**
